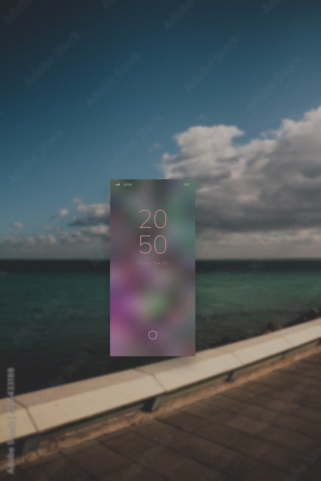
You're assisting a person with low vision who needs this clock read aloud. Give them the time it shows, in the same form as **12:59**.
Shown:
**20:50**
